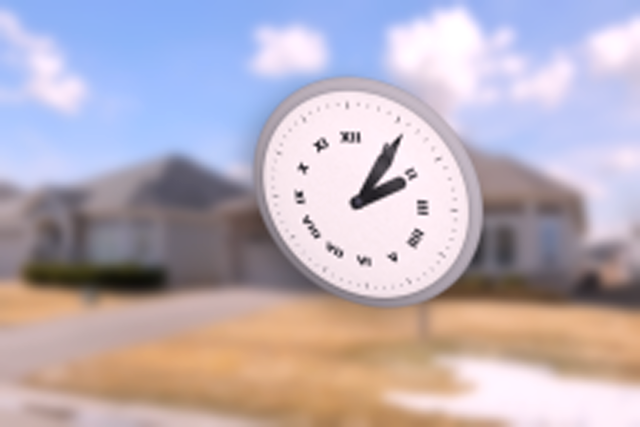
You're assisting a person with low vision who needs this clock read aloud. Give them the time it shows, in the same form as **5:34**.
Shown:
**2:06**
